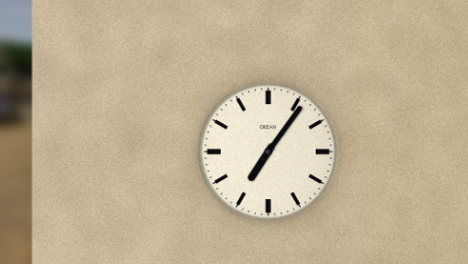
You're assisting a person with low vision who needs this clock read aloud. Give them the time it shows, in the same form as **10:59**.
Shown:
**7:06**
